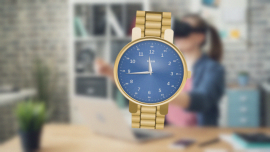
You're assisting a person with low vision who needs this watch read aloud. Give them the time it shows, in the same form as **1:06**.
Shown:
**11:44**
